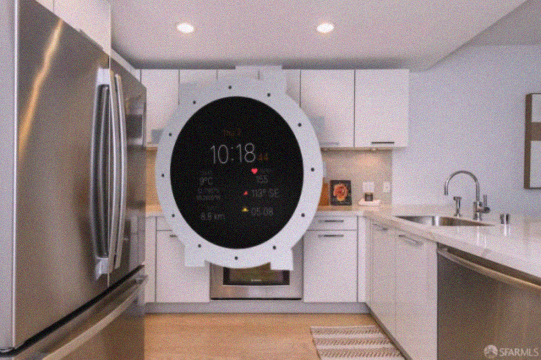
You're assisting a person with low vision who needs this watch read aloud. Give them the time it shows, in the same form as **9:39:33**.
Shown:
**10:18:44**
